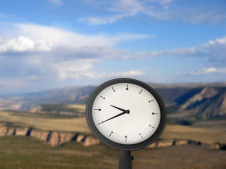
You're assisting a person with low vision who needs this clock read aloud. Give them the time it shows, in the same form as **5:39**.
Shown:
**9:40**
